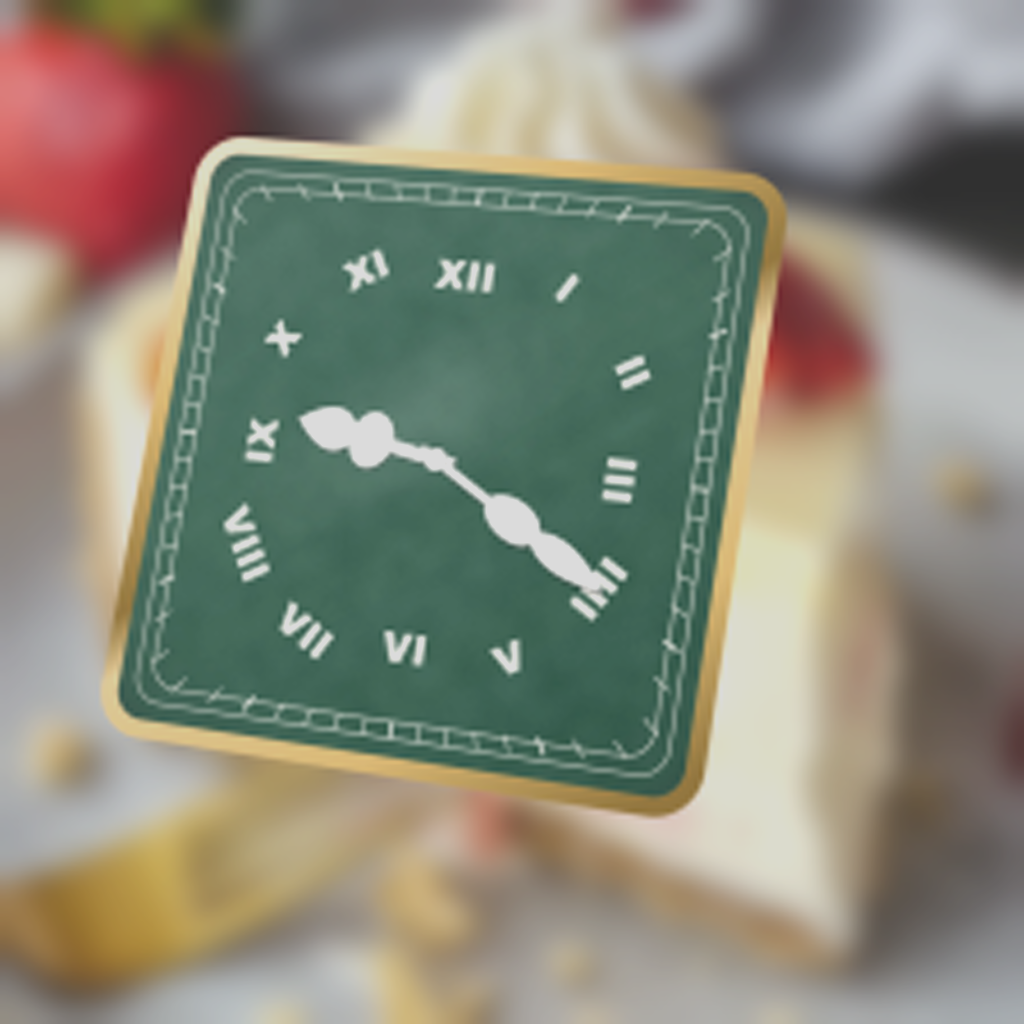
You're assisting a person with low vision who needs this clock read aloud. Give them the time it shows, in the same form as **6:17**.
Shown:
**9:20**
